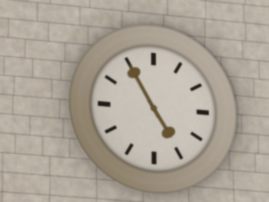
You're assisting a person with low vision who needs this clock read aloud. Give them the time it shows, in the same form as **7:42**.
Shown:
**4:55**
